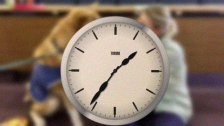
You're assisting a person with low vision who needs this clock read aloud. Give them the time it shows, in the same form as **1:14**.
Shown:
**1:36**
